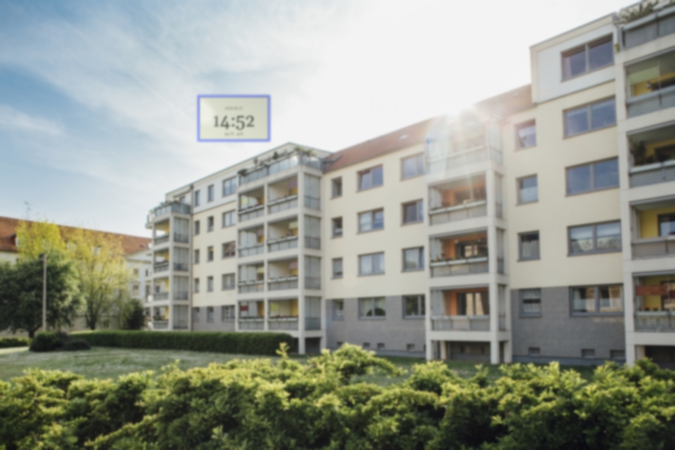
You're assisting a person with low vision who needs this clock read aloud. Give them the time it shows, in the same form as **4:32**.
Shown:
**14:52**
